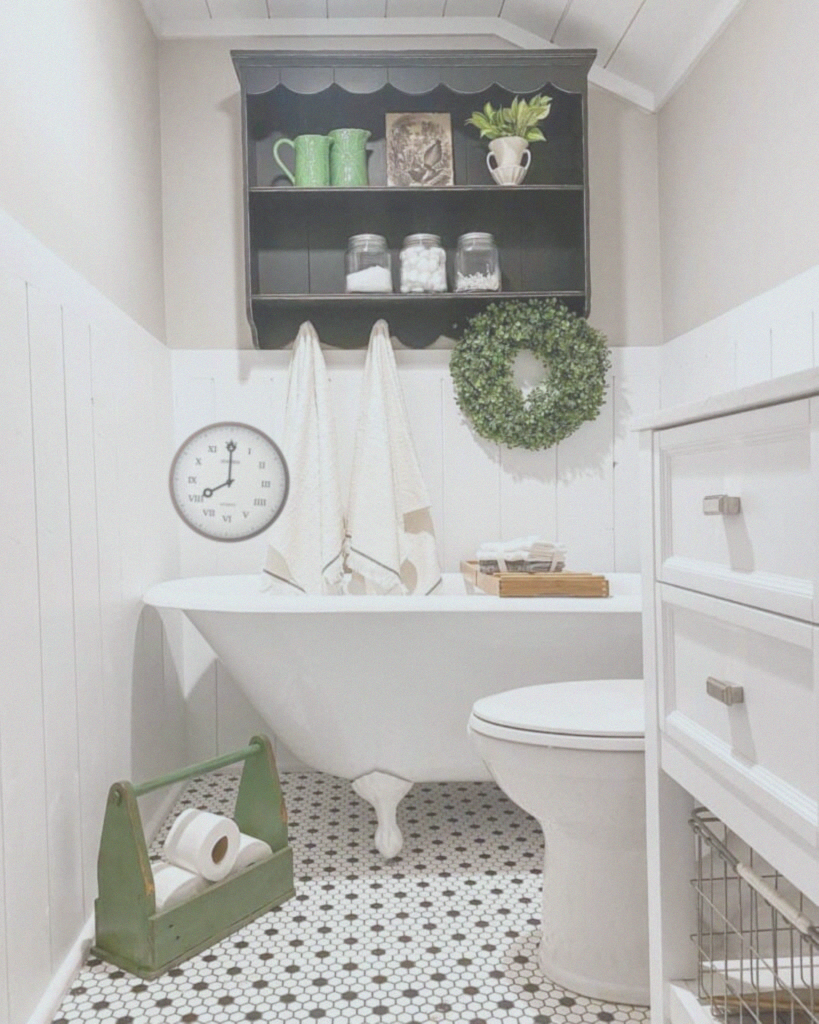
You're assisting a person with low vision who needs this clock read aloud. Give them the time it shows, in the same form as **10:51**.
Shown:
**8:00**
